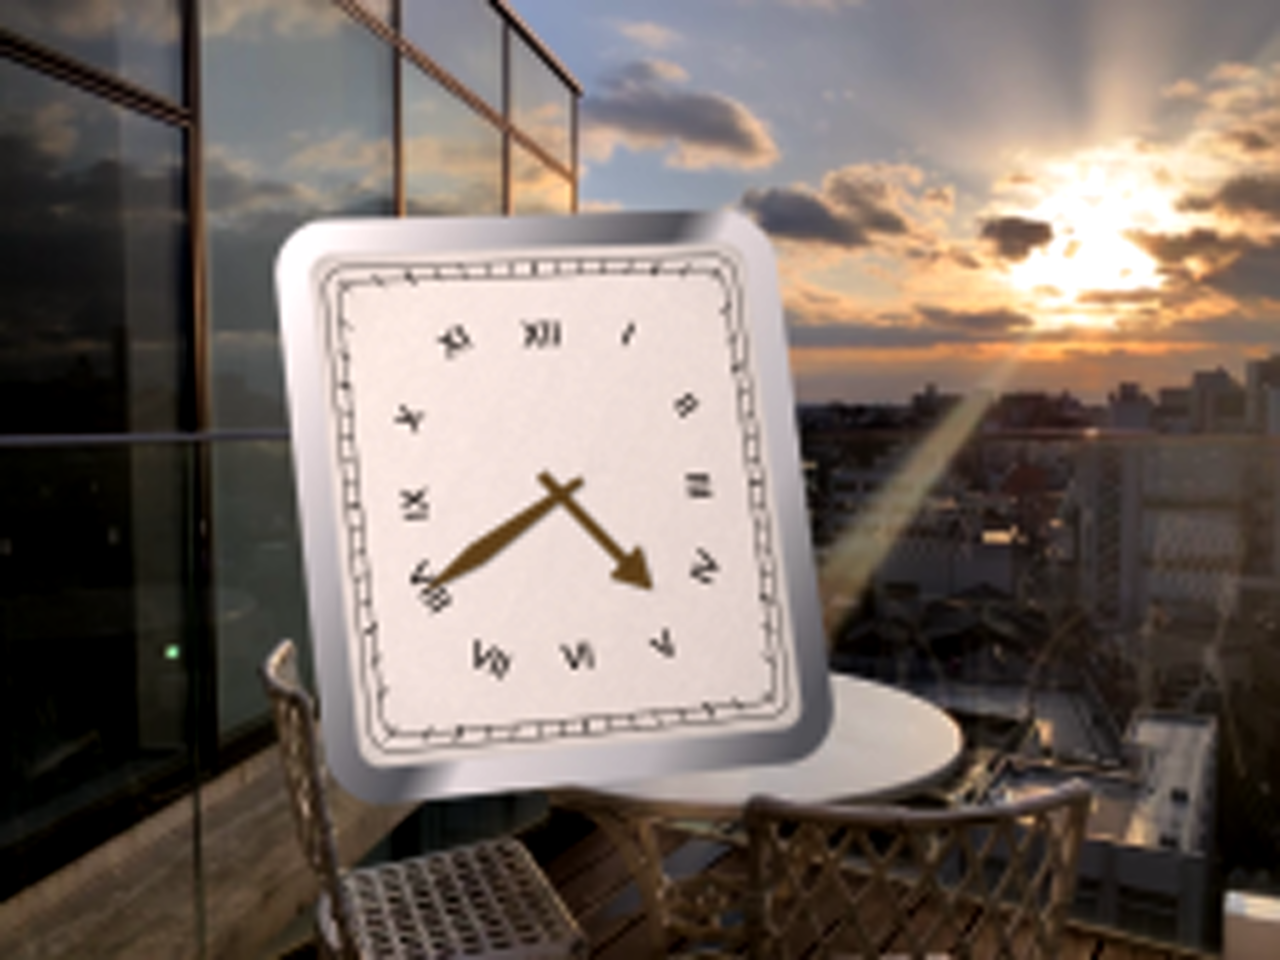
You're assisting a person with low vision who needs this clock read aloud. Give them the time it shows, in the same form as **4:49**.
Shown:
**4:40**
